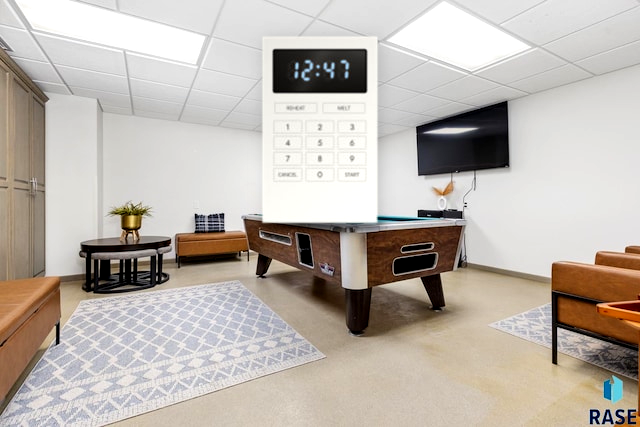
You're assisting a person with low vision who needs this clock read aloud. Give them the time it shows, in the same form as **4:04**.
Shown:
**12:47**
